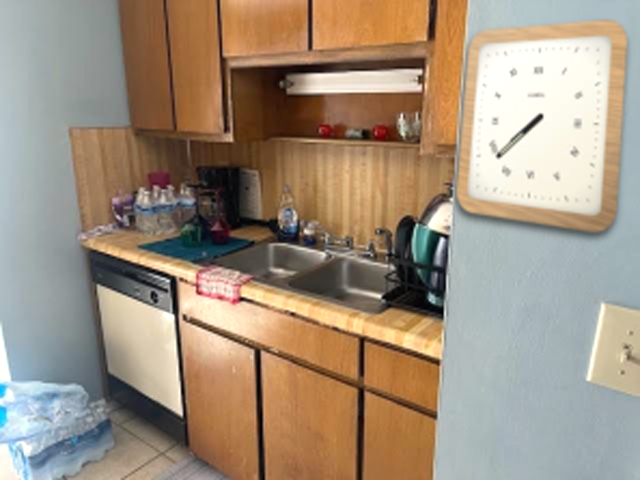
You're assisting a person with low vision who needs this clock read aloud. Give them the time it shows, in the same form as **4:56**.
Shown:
**7:38**
